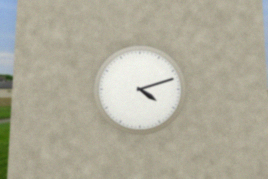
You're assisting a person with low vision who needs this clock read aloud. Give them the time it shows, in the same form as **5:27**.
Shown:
**4:12**
